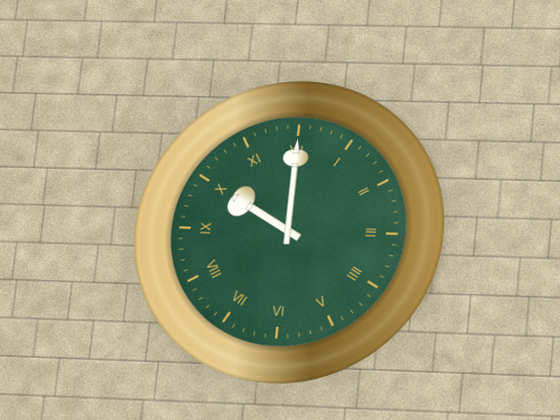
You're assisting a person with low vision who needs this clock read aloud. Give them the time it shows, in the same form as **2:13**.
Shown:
**10:00**
